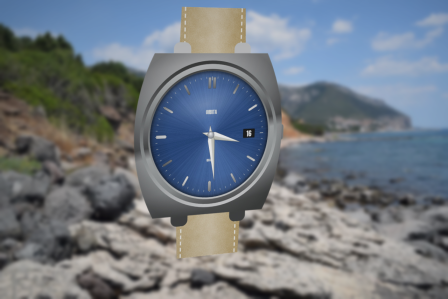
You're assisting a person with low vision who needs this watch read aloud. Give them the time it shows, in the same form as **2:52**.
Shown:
**3:29**
